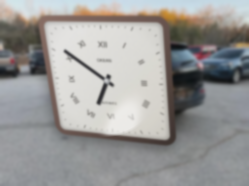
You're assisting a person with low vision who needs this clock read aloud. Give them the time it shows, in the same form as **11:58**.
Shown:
**6:51**
